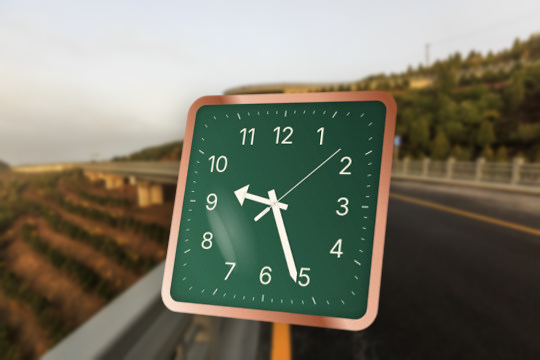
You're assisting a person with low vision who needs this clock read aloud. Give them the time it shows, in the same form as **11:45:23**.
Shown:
**9:26:08**
